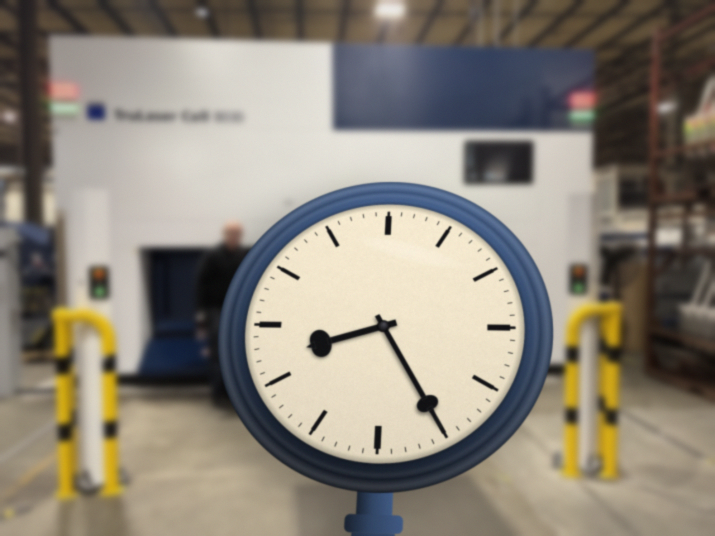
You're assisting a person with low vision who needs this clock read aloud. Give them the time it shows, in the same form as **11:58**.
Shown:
**8:25**
